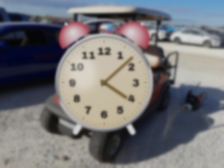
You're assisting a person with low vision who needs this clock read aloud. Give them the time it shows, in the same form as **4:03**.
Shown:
**4:08**
